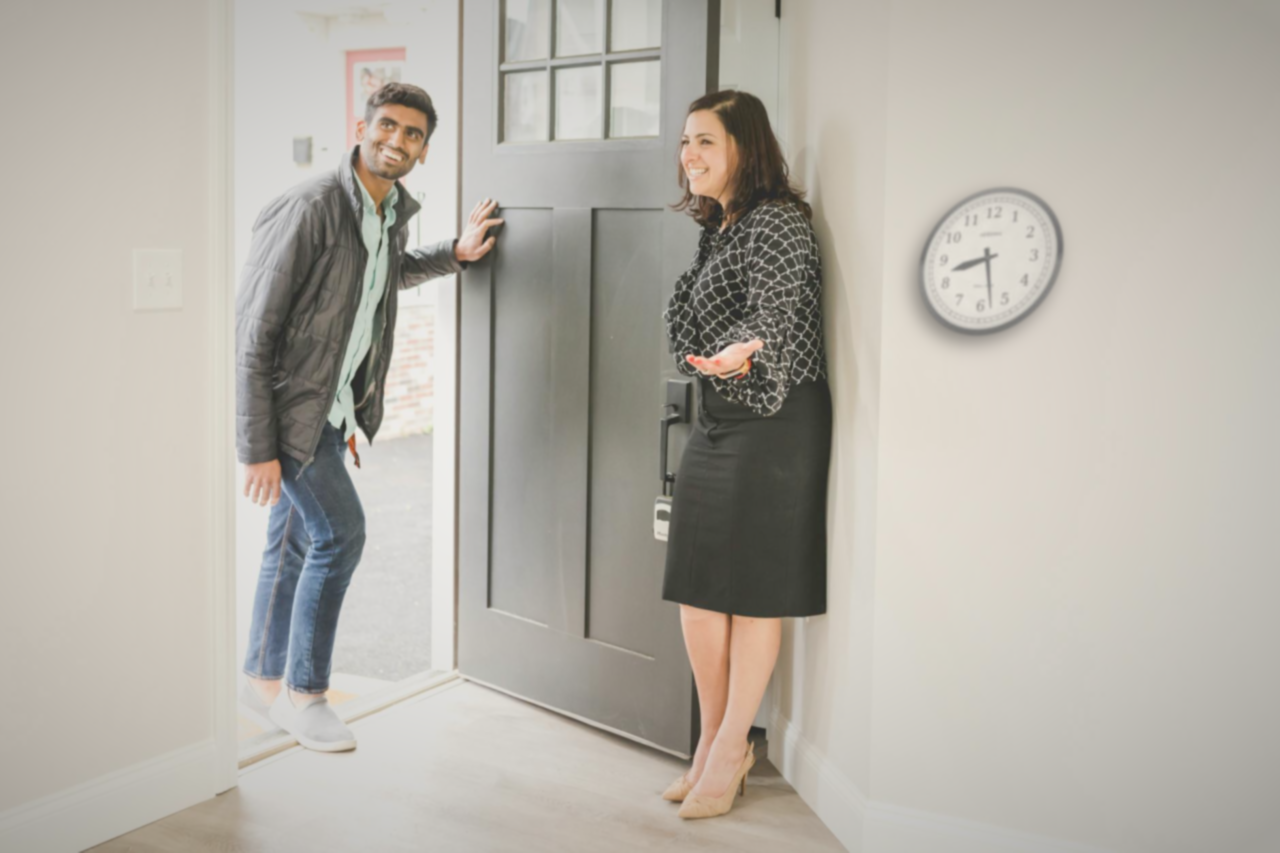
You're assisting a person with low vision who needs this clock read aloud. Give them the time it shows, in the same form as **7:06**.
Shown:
**8:28**
